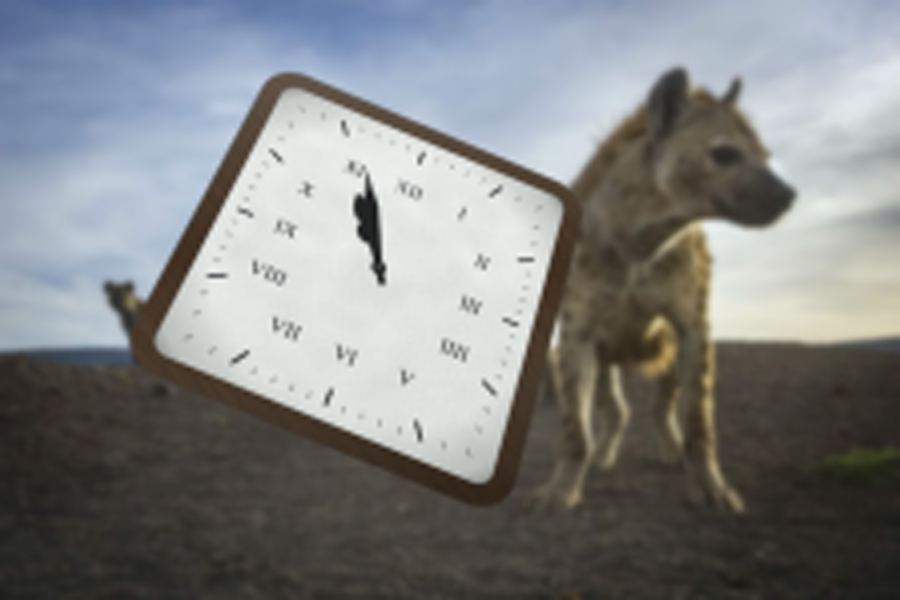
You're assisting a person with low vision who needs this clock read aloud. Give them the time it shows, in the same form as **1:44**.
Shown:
**10:56**
